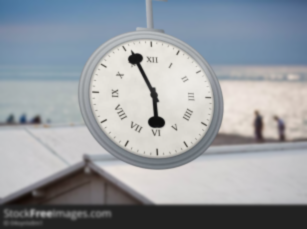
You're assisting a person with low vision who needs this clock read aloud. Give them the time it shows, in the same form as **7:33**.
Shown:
**5:56**
